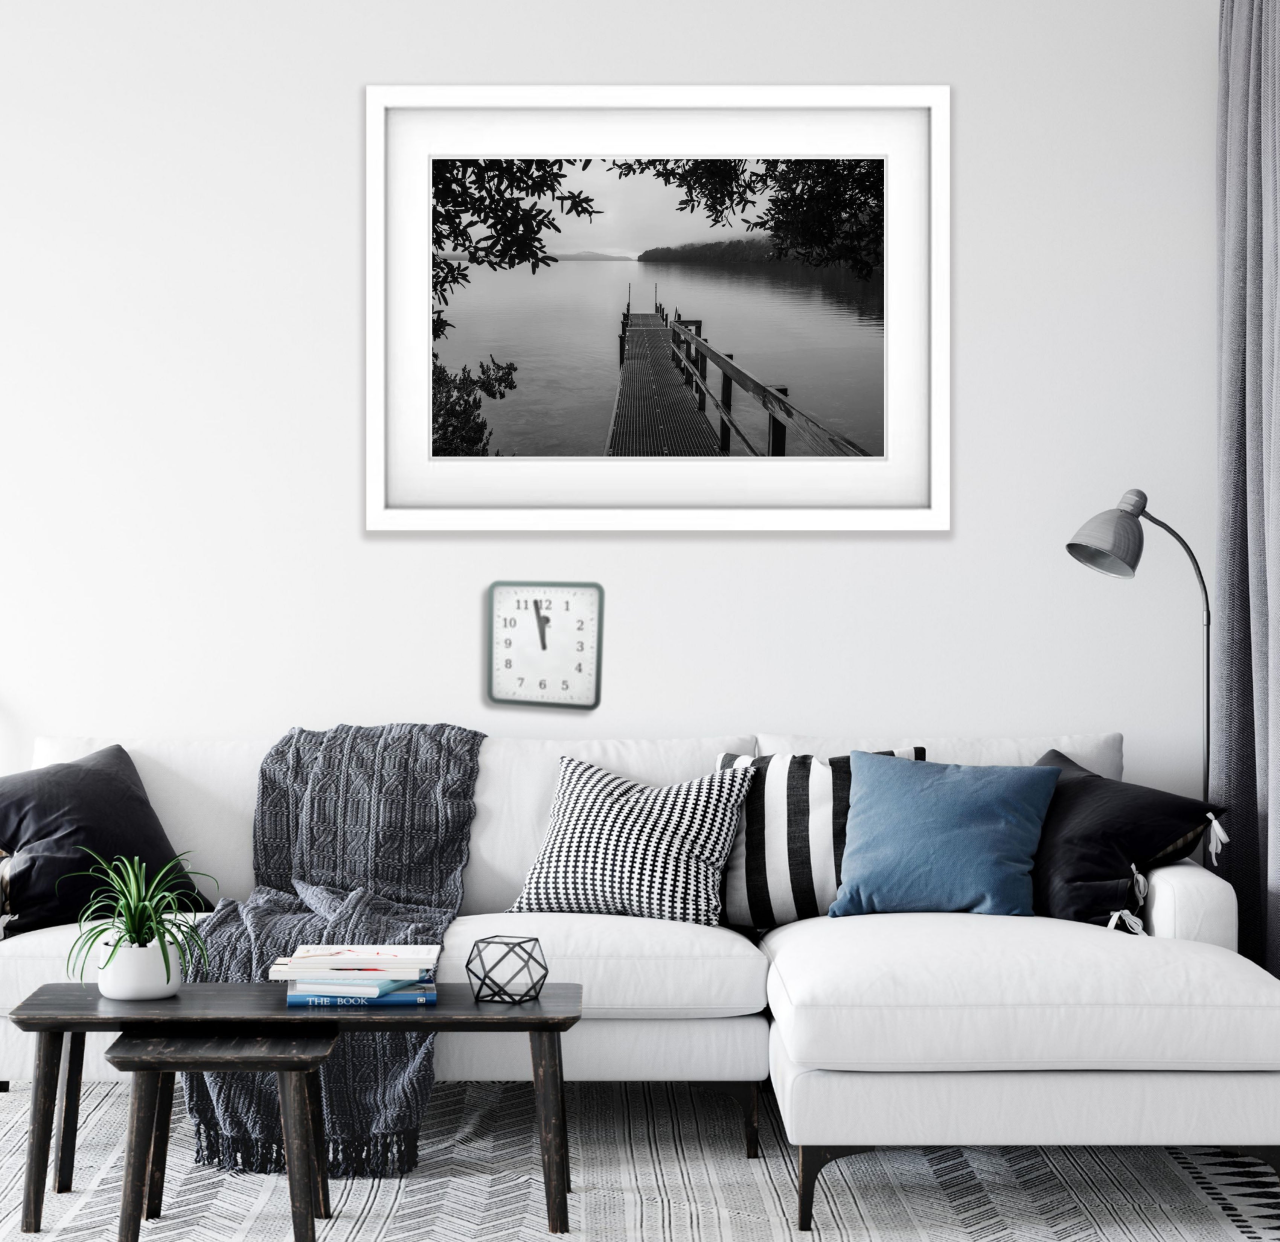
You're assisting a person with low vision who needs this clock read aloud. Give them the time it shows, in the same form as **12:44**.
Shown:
**11:58**
